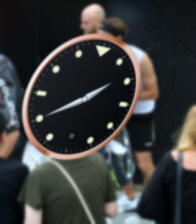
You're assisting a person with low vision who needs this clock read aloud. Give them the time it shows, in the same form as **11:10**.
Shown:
**1:40**
